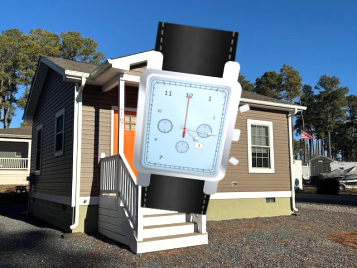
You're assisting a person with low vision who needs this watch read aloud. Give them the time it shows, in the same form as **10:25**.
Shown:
**4:16**
